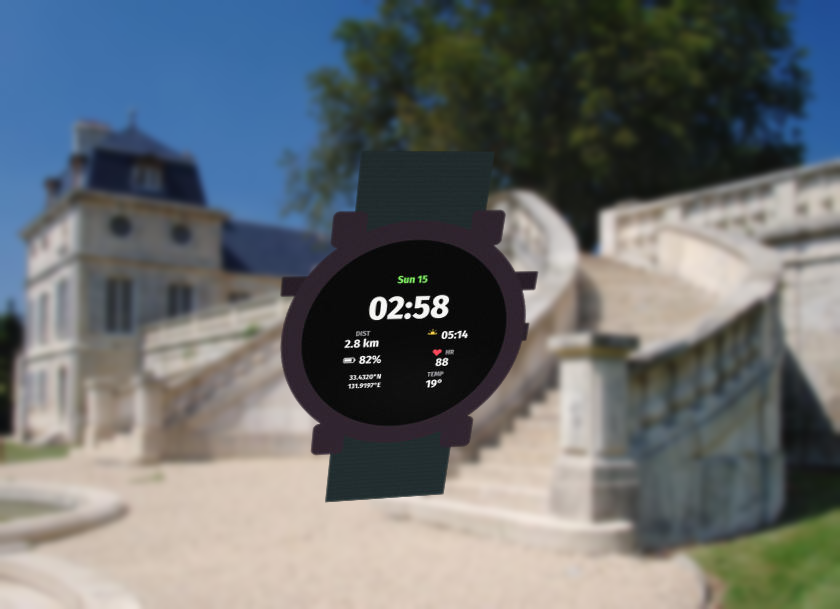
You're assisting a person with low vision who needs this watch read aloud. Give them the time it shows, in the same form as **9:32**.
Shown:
**2:58**
